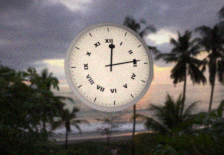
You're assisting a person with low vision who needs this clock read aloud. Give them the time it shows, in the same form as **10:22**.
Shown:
**12:14**
